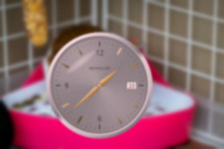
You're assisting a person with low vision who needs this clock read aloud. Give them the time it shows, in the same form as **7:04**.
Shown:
**1:38**
